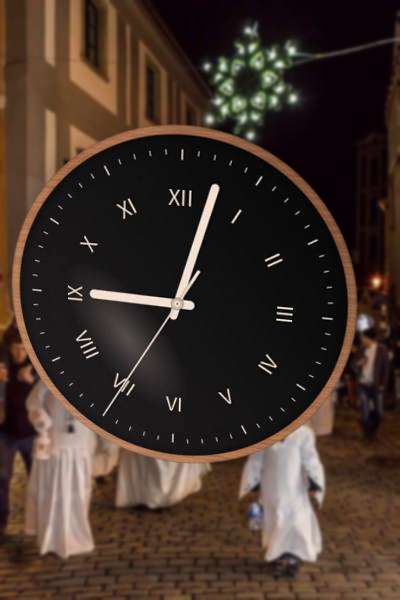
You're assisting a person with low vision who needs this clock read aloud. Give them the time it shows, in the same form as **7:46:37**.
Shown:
**9:02:35**
